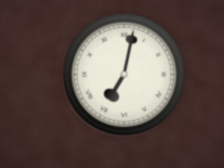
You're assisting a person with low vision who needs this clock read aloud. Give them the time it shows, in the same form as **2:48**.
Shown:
**7:02**
